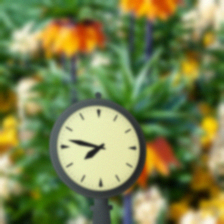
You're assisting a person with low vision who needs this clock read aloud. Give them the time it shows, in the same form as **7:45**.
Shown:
**7:47**
